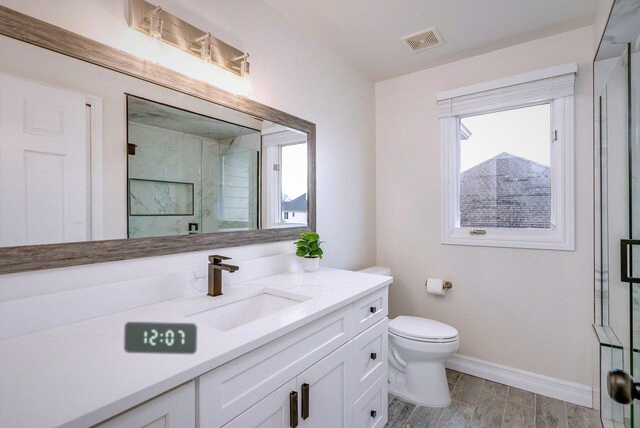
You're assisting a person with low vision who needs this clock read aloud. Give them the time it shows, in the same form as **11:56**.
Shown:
**12:07**
